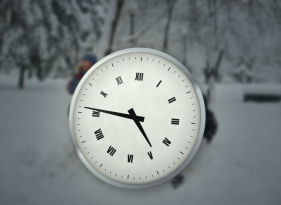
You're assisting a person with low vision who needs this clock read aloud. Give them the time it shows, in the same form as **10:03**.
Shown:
**4:46**
